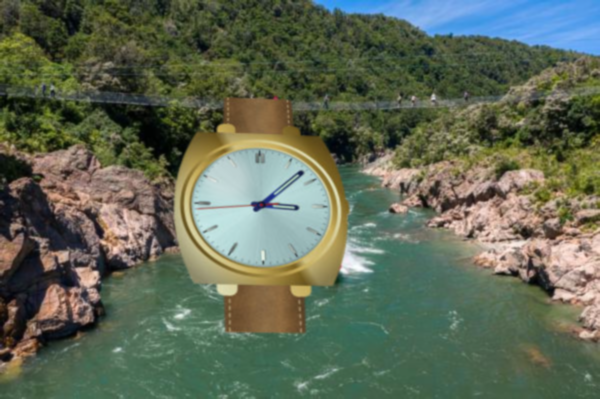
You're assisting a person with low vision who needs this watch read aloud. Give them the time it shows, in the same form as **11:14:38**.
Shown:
**3:07:44**
